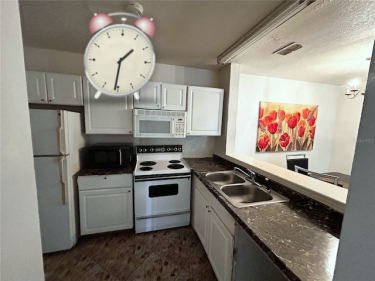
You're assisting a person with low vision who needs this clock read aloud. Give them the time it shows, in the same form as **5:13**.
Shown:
**1:31**
